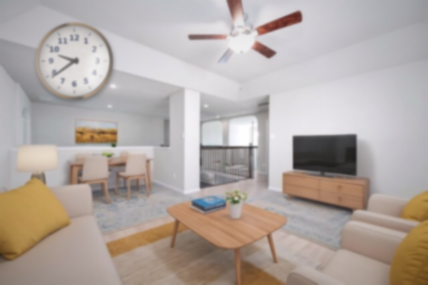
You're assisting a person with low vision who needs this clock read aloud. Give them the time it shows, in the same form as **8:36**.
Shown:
**9:39**
